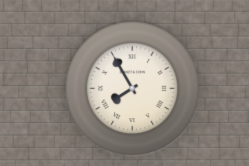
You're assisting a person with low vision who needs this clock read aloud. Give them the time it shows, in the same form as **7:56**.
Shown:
**7:55**
